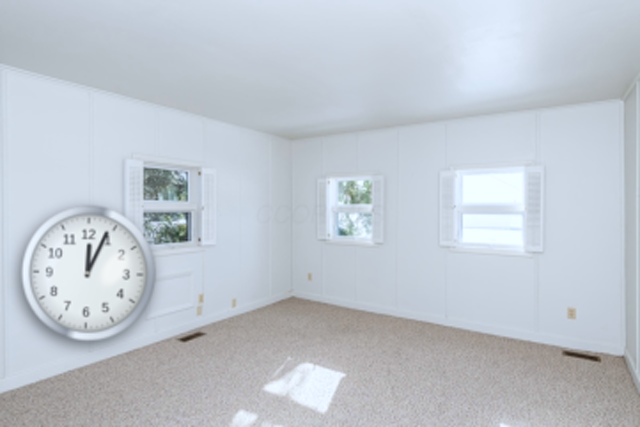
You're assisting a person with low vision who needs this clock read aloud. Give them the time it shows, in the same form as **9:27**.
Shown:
**12:04**
